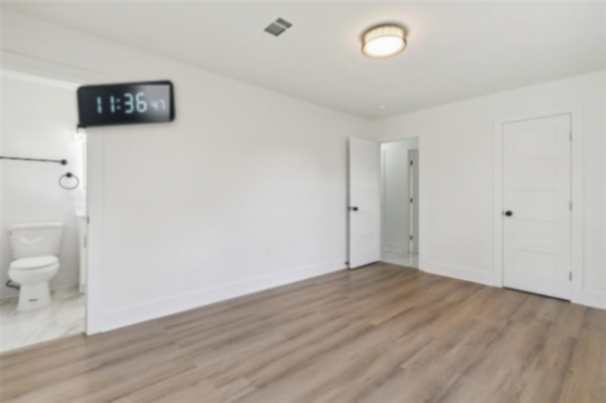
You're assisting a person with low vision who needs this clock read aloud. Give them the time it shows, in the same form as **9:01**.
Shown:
**11:36**
